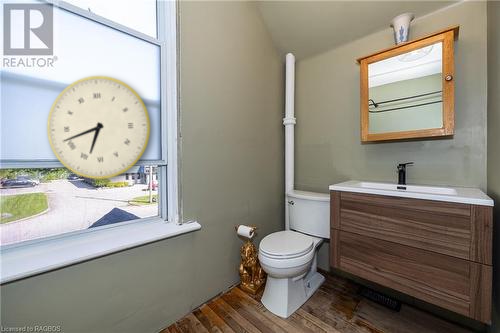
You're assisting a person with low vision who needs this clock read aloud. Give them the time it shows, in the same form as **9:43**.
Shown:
**6:42**
